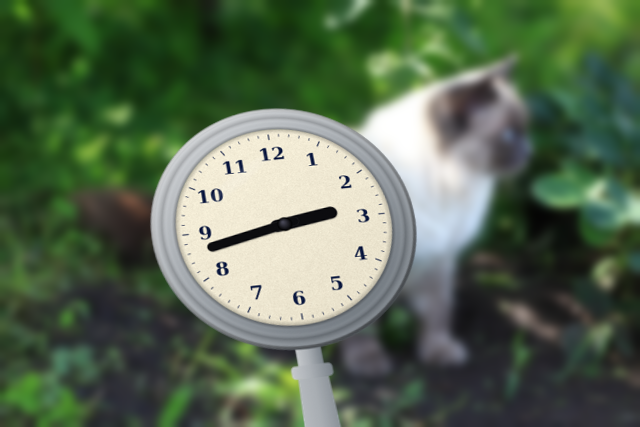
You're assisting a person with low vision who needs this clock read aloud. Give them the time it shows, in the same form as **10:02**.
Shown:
**2:43**
